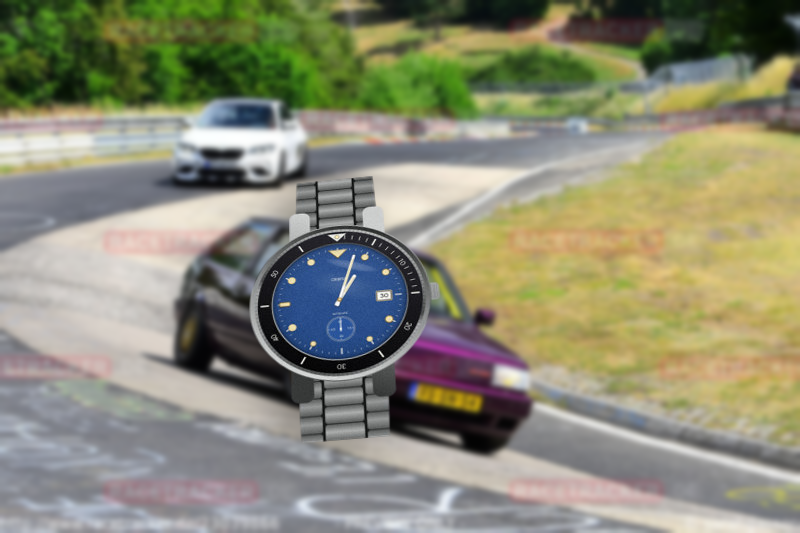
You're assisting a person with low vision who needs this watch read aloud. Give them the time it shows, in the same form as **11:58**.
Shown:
**1:03**
